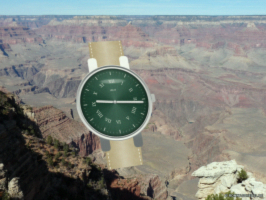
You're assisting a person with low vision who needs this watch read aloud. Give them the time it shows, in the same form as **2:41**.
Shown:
**9:16**
